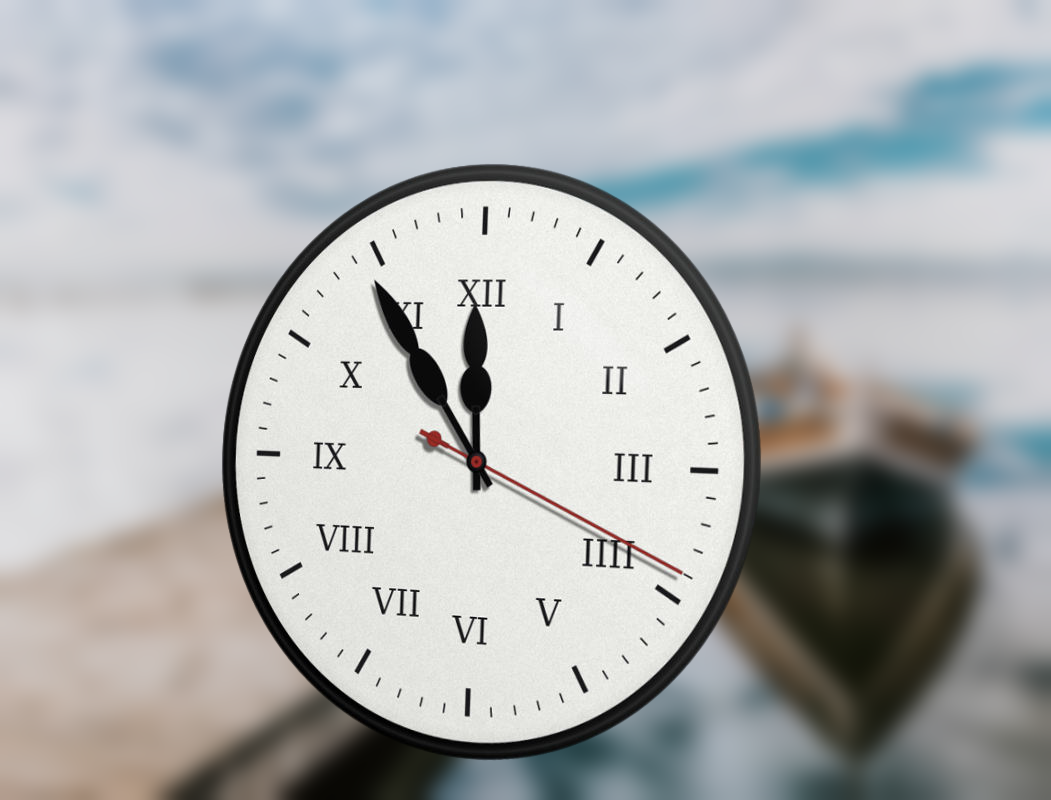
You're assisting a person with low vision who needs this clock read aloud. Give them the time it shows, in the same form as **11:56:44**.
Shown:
**11:54:19**
